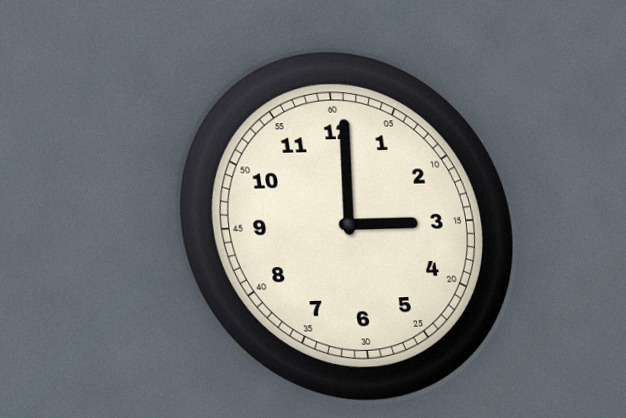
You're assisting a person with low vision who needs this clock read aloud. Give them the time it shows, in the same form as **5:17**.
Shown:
**3:01**
